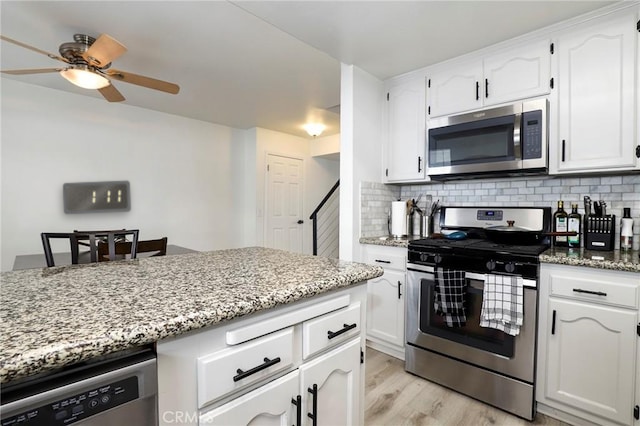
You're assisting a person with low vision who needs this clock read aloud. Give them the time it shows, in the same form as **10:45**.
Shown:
**1:11**
